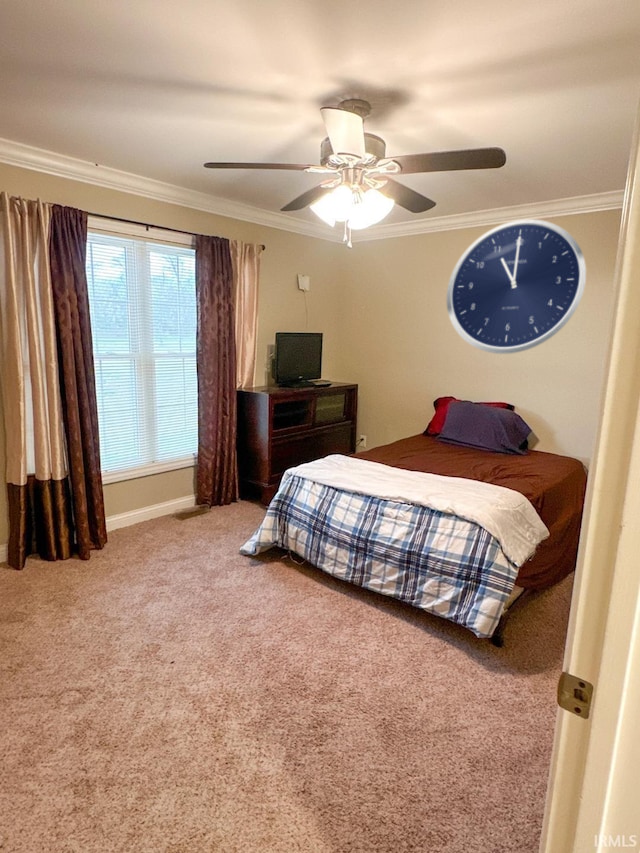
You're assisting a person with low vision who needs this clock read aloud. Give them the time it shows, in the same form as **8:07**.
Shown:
**11:00**
